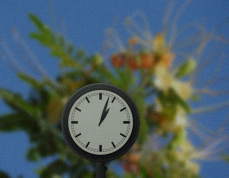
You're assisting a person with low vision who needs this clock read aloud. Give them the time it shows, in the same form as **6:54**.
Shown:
**1:03**
